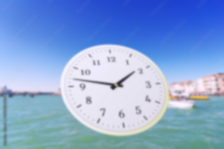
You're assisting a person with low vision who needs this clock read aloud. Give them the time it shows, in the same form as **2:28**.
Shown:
**1:47**
